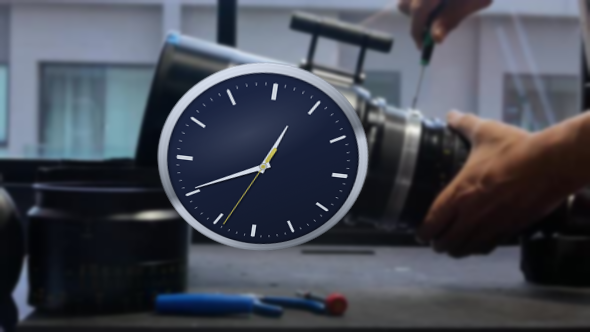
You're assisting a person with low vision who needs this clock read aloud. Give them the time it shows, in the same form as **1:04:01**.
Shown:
**12:40:34**
